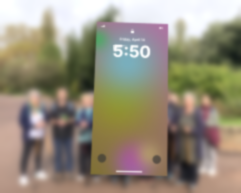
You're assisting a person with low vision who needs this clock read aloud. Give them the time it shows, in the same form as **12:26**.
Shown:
**5:50**
